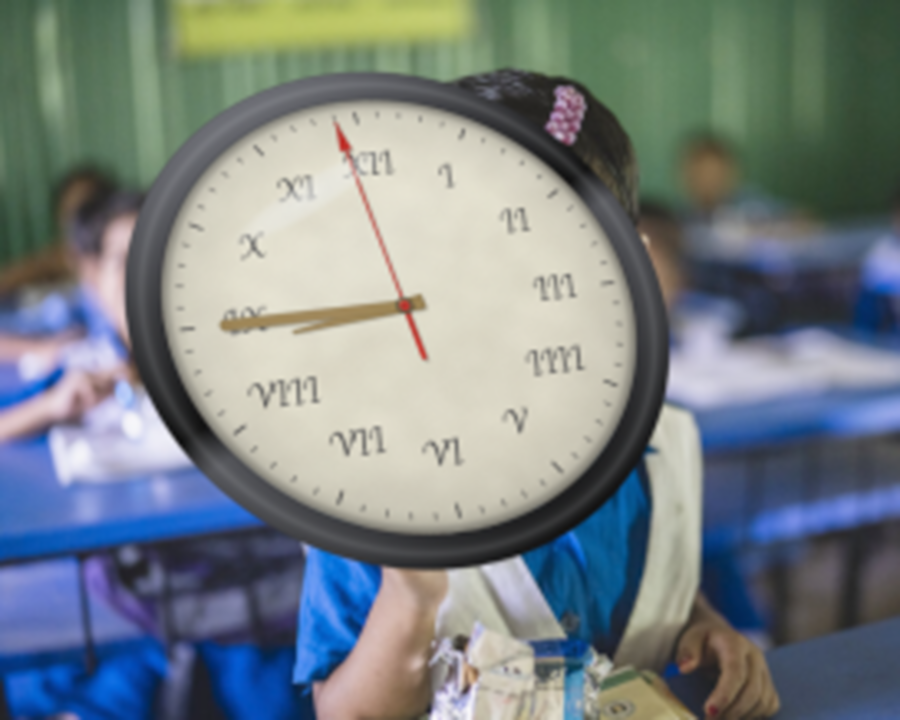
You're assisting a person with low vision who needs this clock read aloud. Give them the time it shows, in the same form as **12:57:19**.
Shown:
**8:44:59**
